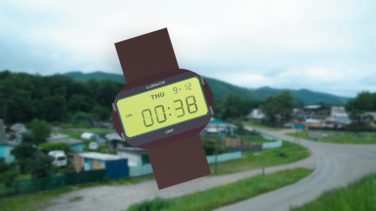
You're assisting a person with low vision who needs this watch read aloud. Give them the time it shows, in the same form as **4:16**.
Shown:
**0:38**
